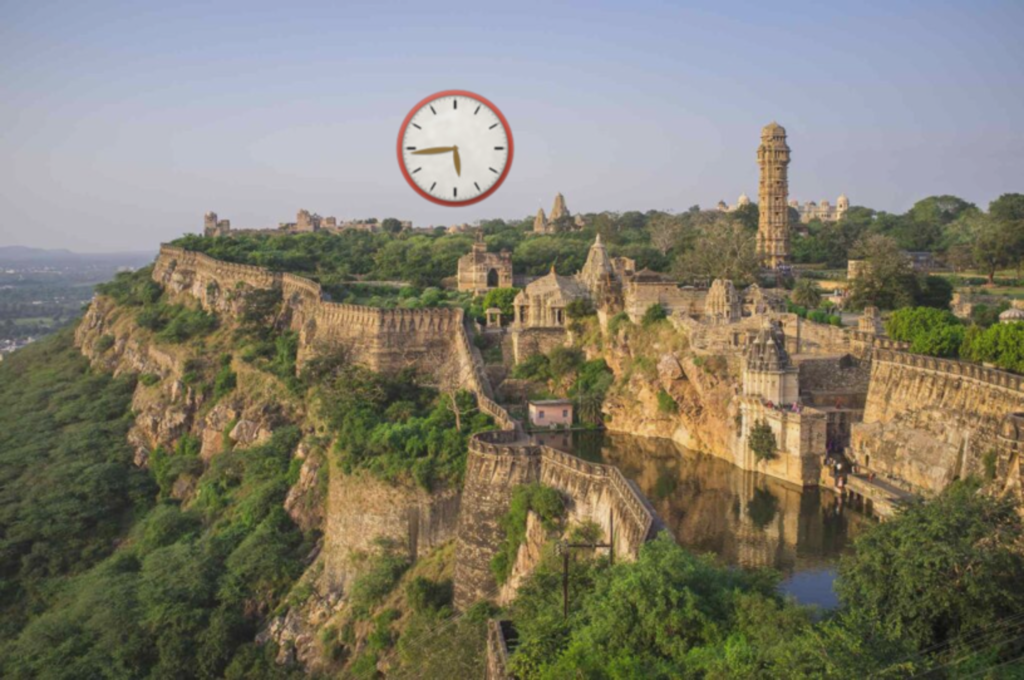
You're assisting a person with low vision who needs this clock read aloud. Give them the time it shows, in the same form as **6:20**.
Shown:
**5:44**
